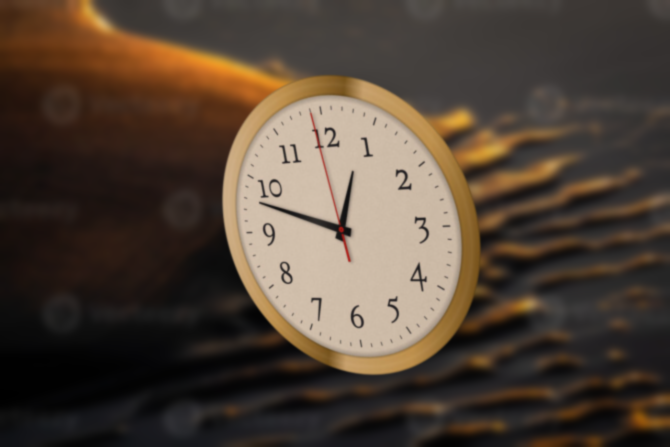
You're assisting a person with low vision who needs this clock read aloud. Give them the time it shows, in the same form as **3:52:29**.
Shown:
**12:47:59**
